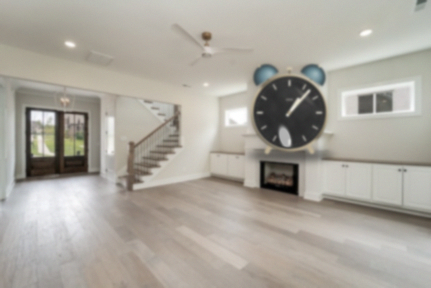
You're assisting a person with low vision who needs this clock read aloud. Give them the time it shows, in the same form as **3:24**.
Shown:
**1:07**
